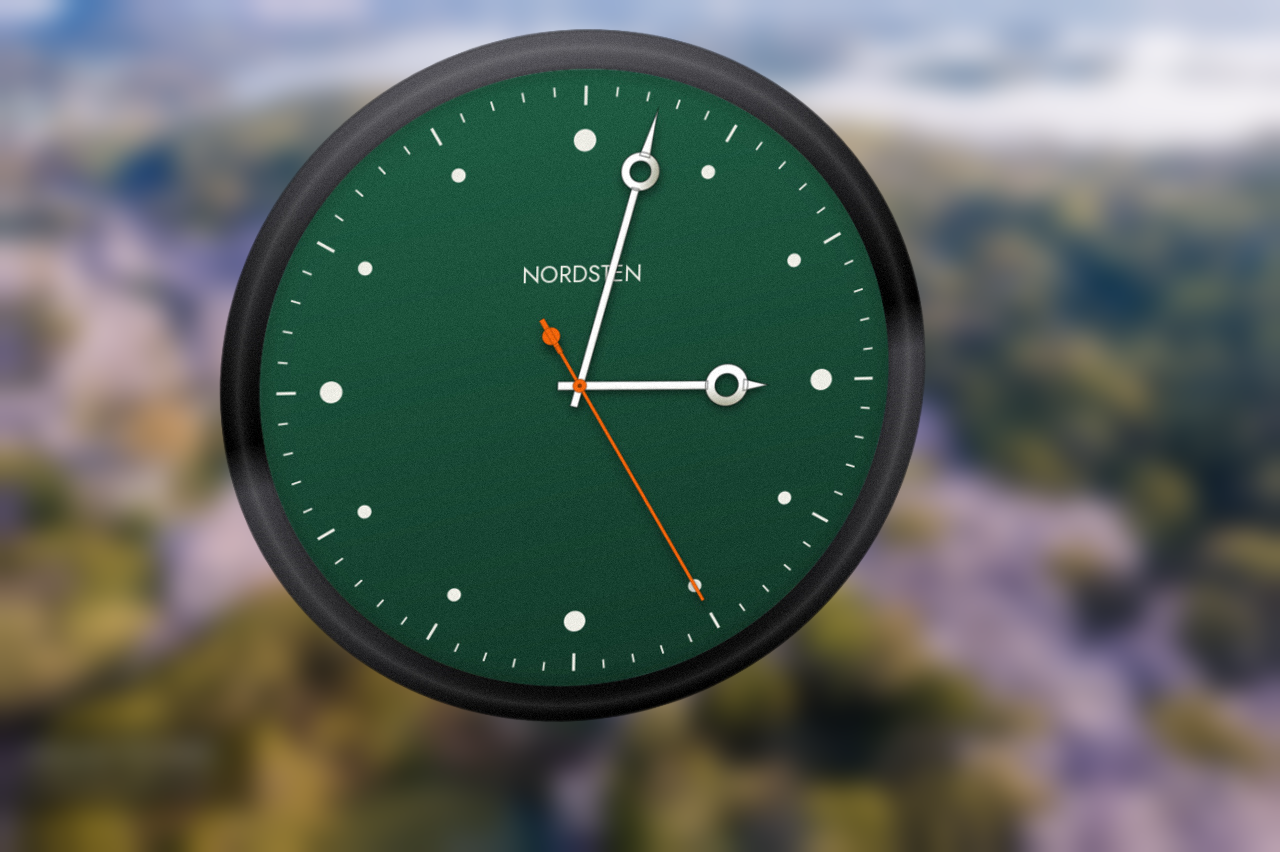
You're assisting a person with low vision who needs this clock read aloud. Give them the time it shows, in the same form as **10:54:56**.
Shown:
**3:02:25**
